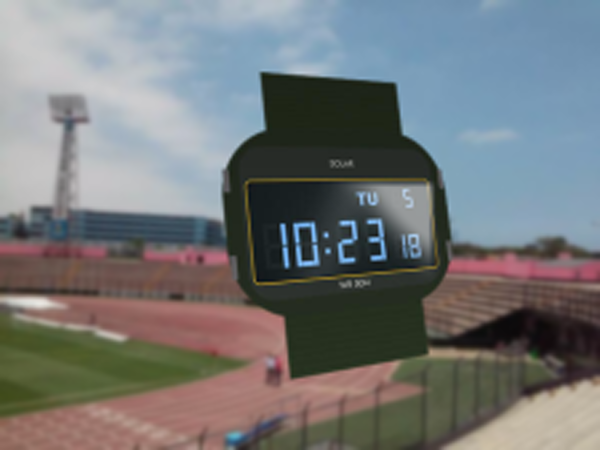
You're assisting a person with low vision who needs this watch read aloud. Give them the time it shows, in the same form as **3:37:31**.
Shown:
**10:23:18**
